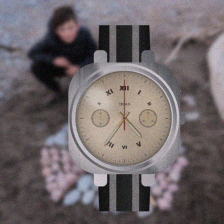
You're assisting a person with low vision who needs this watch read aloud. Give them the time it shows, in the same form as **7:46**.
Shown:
**4:36**
